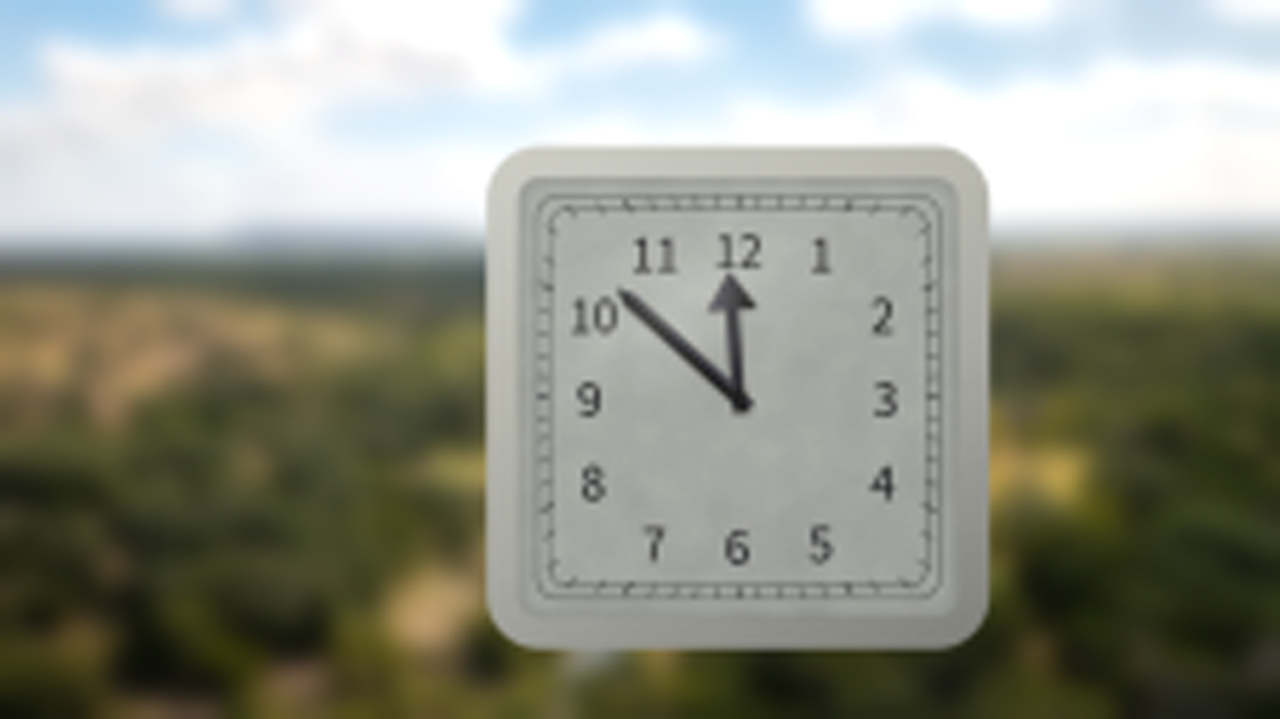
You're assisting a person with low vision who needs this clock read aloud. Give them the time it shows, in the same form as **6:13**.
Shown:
**11:52**
